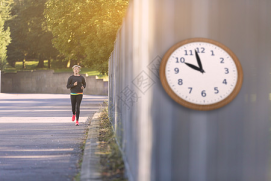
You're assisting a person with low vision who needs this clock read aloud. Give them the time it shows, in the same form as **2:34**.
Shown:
**9:58**
